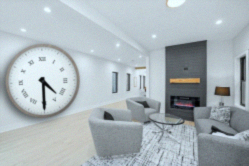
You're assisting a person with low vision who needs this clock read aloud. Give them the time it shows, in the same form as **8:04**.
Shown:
**4:30**
